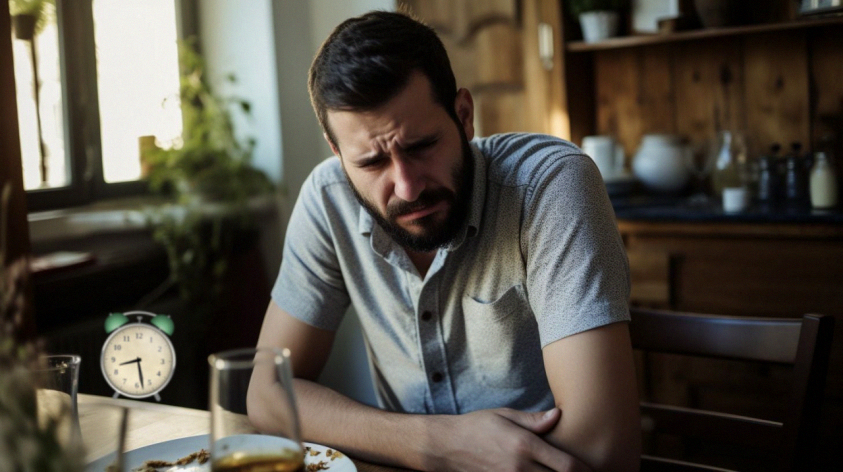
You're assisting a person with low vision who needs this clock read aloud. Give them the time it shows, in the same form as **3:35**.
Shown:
**8:28**
